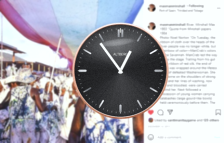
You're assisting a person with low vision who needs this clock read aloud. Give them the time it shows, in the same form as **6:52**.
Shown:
**12:54**
